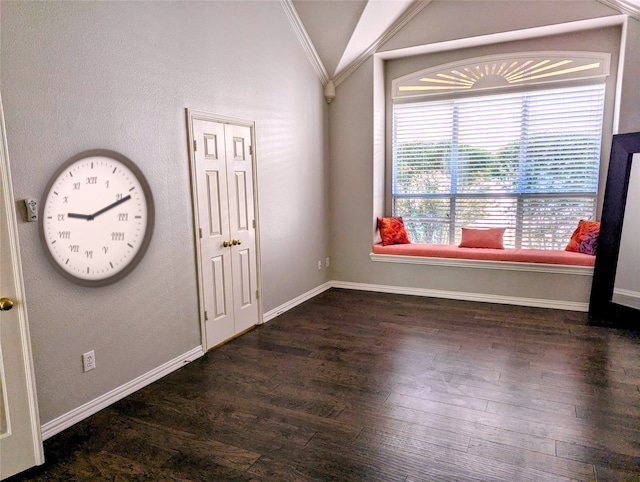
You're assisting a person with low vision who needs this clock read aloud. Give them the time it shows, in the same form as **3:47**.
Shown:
**9:11**
